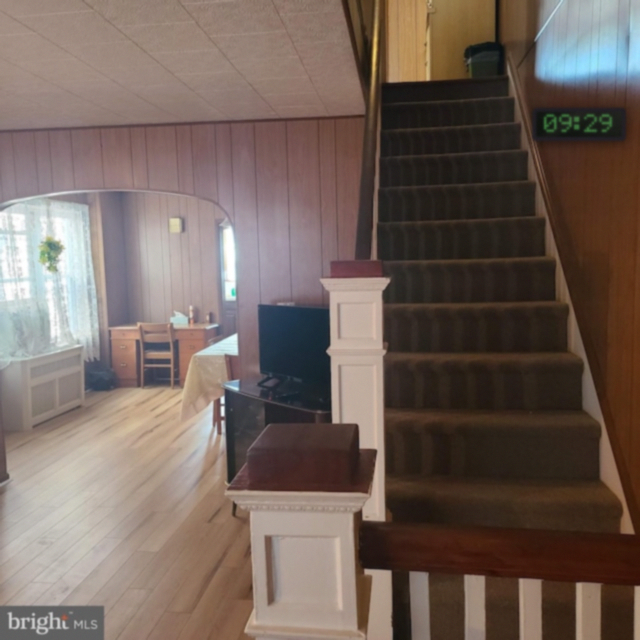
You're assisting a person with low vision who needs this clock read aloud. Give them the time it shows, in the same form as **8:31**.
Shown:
**9:29**
